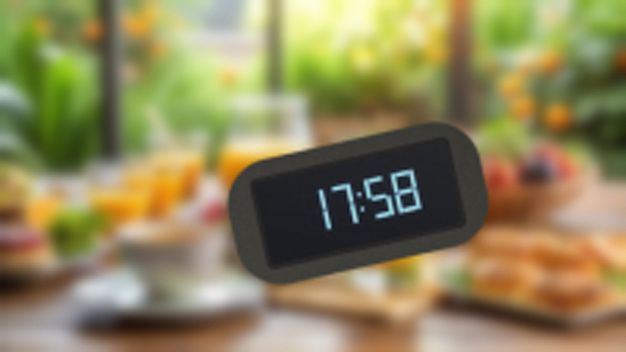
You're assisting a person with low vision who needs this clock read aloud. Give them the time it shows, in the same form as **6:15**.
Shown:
**17:58**
